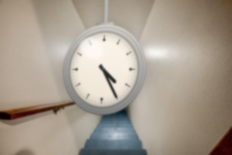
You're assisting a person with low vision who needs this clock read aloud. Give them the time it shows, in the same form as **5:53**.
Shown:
**4:25**
